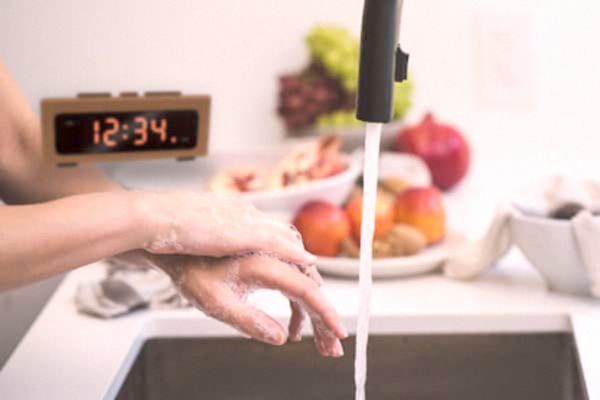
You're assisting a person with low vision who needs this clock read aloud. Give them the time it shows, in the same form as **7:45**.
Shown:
**12:34**
